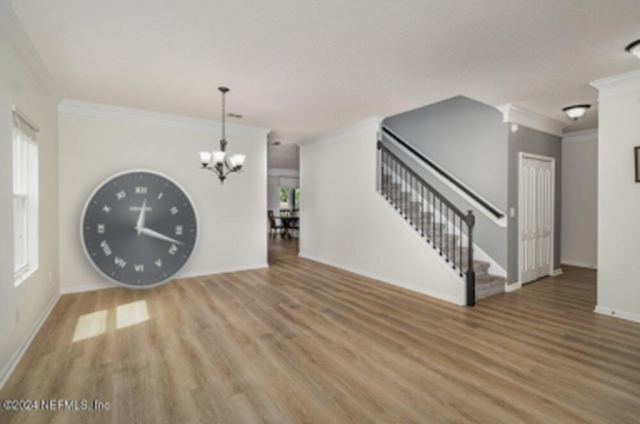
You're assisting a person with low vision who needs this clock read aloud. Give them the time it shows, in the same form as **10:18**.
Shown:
**12:18**
